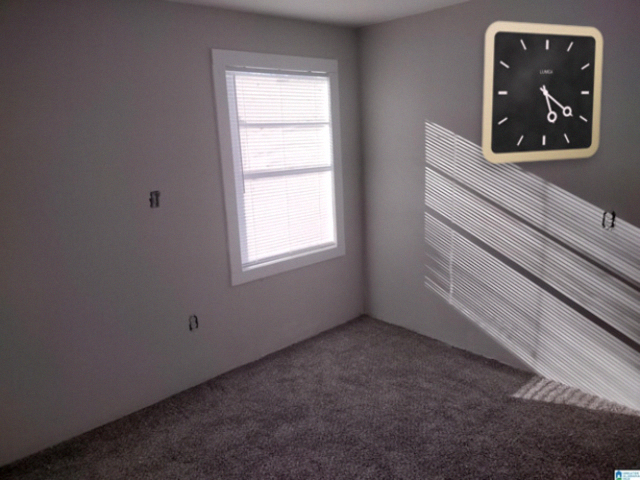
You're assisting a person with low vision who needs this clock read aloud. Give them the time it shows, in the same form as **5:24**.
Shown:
**5:21**
